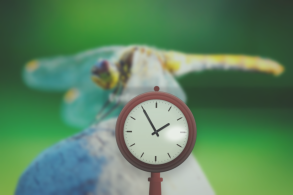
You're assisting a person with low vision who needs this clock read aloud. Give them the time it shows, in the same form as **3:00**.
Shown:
**1:55**
